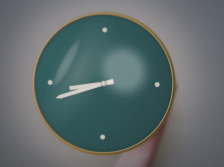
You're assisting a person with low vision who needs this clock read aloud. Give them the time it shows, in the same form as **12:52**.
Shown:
**8:42**
